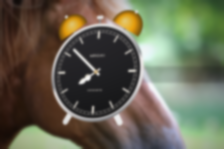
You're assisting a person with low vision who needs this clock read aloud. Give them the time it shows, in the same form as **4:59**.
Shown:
**7:52**
